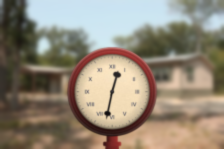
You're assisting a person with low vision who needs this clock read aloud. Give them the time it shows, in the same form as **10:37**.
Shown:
**12:32**
